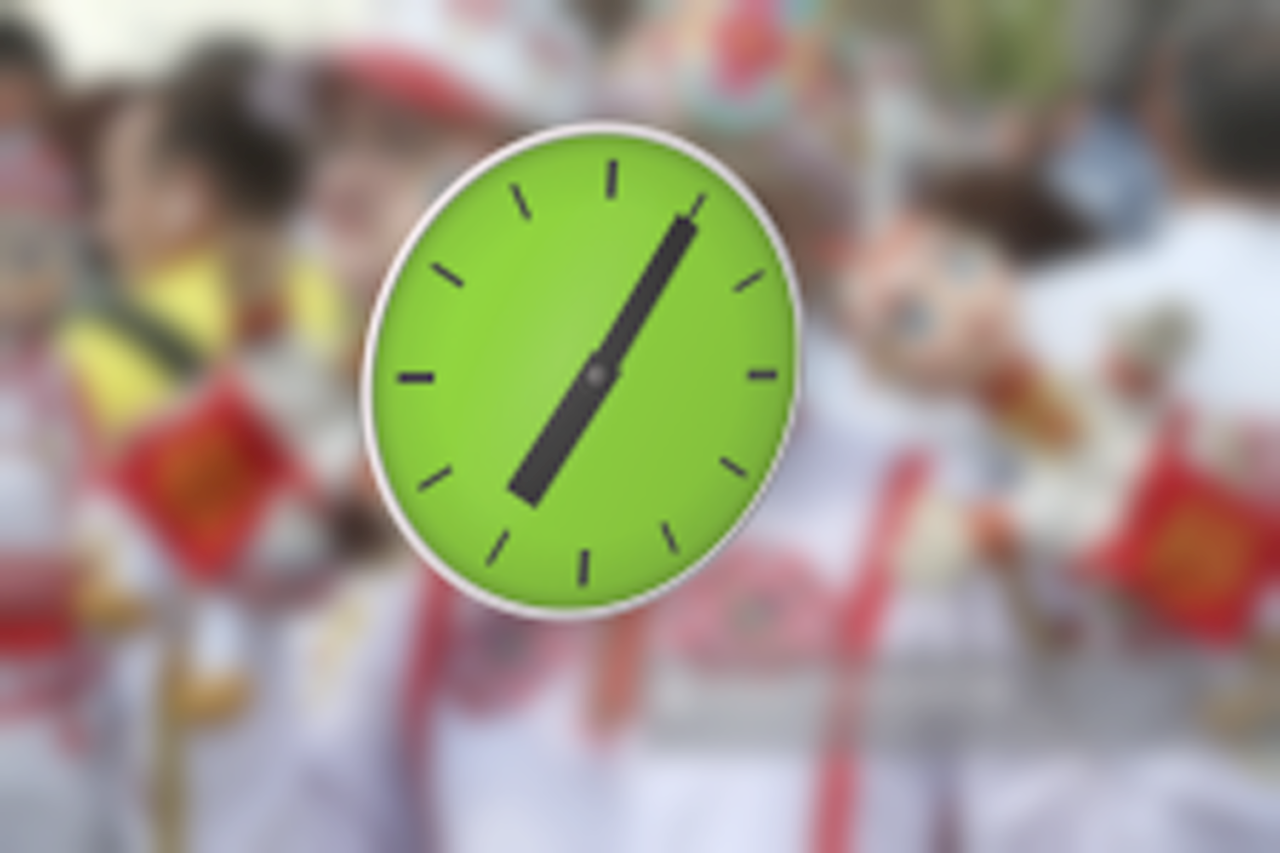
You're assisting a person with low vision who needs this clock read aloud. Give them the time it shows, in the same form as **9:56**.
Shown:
**7:05**
